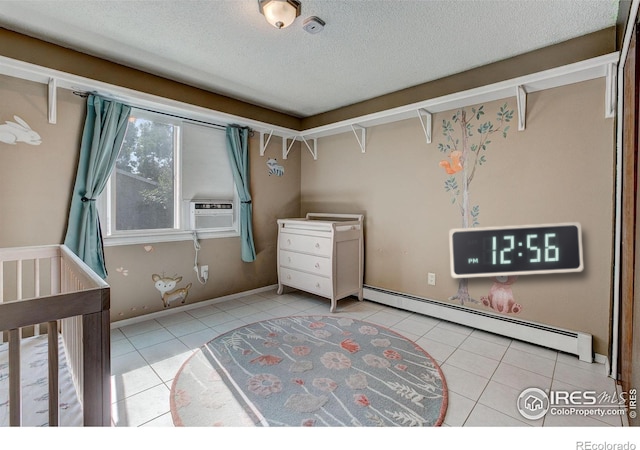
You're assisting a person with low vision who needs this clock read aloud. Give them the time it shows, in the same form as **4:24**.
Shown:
**12:56**
